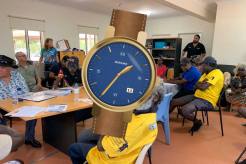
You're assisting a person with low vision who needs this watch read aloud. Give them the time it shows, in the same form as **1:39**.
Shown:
**1:35**
